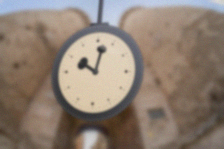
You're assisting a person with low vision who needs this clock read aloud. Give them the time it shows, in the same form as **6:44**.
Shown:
**10:02**
